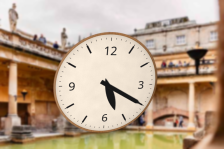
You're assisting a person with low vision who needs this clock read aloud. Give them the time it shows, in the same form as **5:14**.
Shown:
**5:20**
